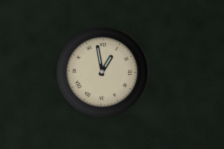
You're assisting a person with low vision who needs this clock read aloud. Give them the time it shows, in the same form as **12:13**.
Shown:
**12:58**
